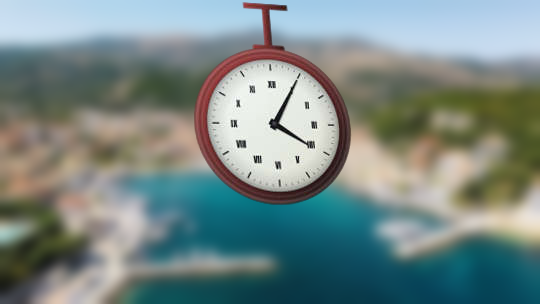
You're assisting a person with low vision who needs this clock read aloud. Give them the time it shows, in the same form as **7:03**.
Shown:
**4:05**
